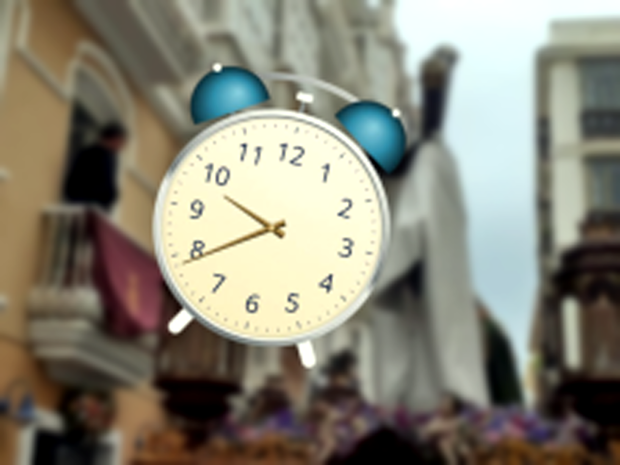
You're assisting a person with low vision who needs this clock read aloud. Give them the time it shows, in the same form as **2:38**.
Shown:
**9:39**
